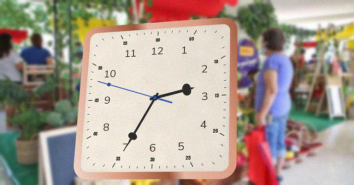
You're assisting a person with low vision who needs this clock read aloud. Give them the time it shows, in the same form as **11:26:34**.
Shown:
**2:34:48**
